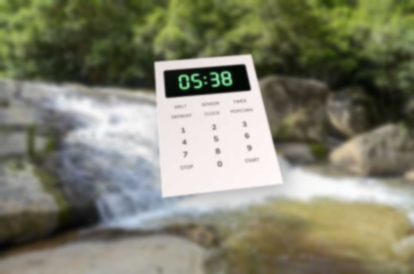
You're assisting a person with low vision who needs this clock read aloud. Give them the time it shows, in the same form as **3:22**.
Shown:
**5:38**
